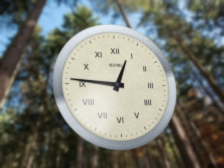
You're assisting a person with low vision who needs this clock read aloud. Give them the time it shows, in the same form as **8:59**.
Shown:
**12:46**
